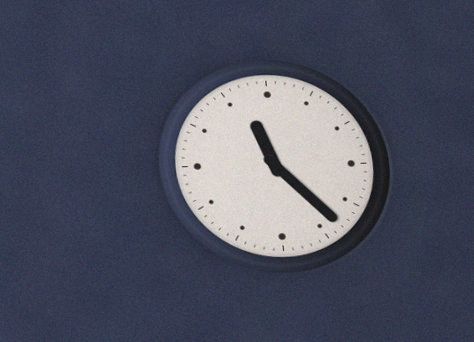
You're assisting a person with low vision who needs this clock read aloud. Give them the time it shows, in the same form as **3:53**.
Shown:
**11:23**
